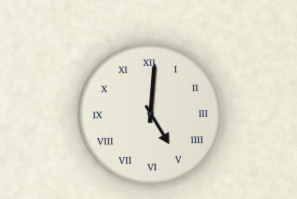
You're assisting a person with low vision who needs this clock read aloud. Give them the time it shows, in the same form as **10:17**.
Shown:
**5:01**
